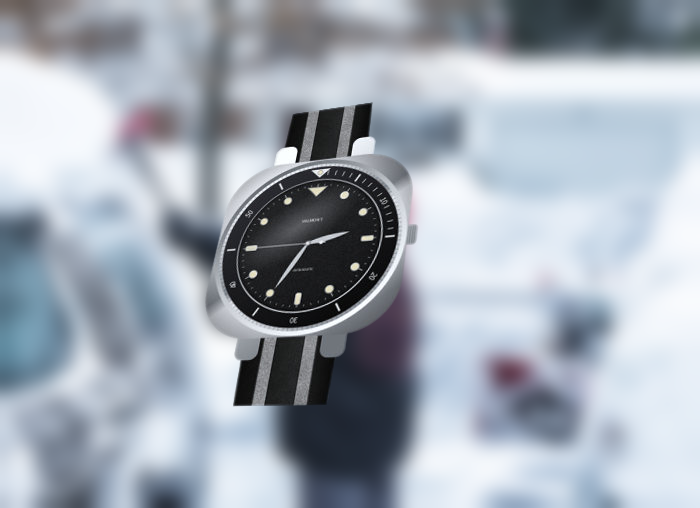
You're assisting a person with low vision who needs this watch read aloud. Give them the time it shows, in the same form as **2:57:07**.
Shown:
**2:34:45**
